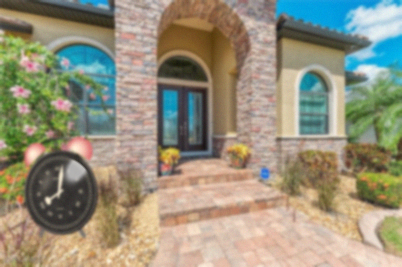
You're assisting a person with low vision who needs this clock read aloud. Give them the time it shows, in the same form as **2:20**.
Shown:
**8:02**
